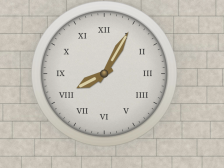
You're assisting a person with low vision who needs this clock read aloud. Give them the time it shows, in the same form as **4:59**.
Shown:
**8:05**
